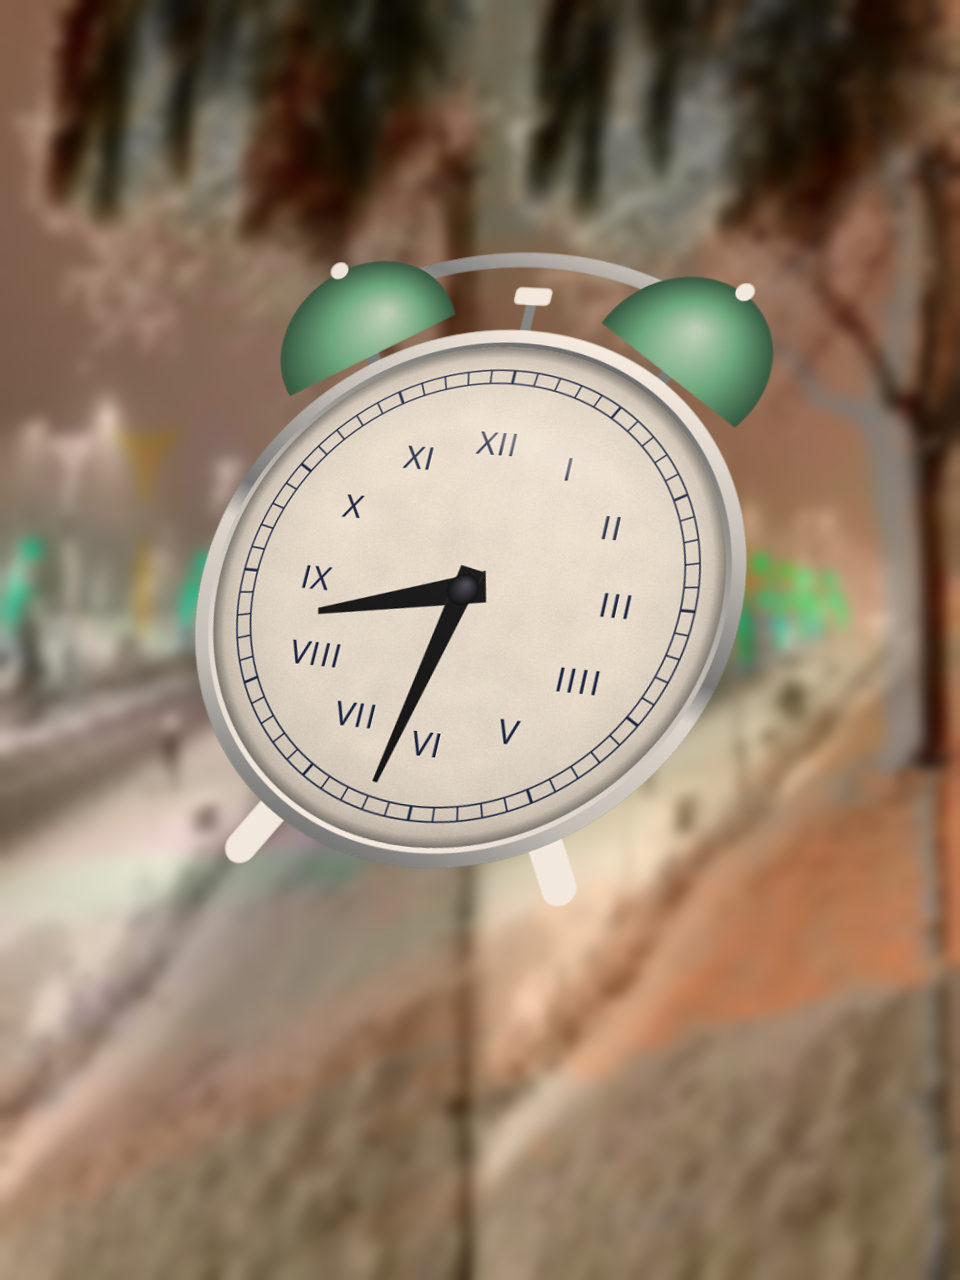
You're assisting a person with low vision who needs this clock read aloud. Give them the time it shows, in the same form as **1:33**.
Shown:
**8:32**
